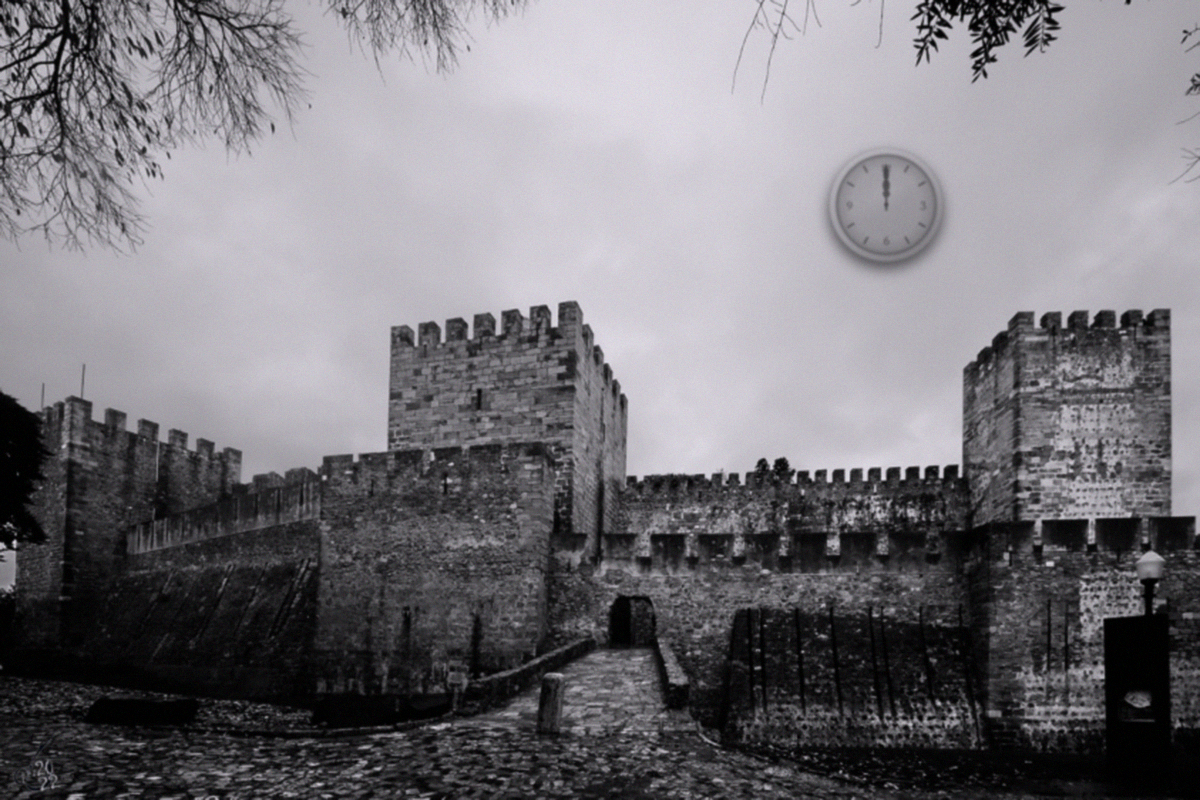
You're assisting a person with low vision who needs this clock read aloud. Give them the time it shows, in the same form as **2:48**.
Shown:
**12:00**
